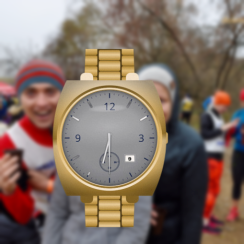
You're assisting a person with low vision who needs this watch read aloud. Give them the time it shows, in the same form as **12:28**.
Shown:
**6:30**
